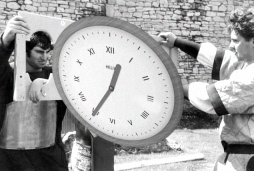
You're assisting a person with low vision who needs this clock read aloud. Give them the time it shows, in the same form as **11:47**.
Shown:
**12:35**
